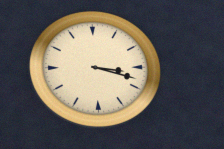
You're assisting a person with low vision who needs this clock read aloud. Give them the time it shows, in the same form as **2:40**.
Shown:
**3:18**
